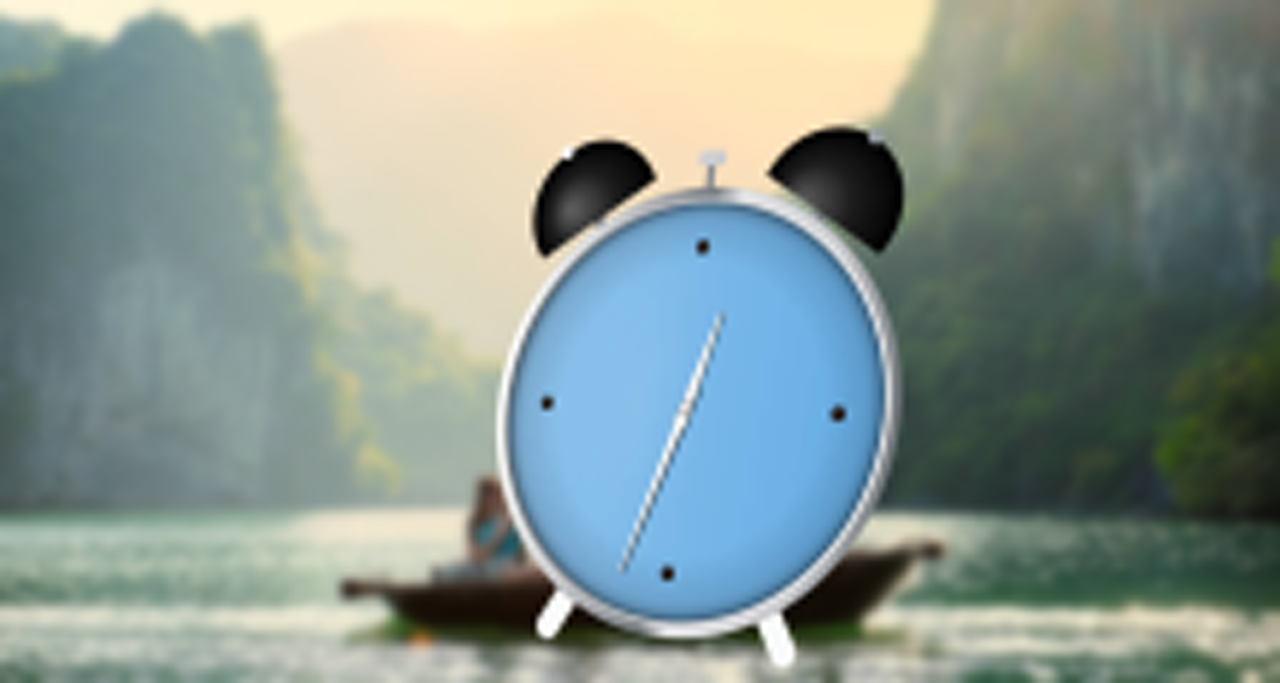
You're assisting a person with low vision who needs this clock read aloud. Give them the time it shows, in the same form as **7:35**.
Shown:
**12:33**
